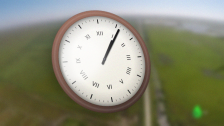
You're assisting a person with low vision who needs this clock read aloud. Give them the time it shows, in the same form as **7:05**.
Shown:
**1:06**
